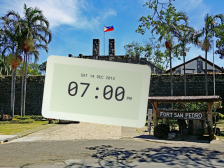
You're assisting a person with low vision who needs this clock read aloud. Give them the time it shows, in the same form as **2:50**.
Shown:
**7:00**
